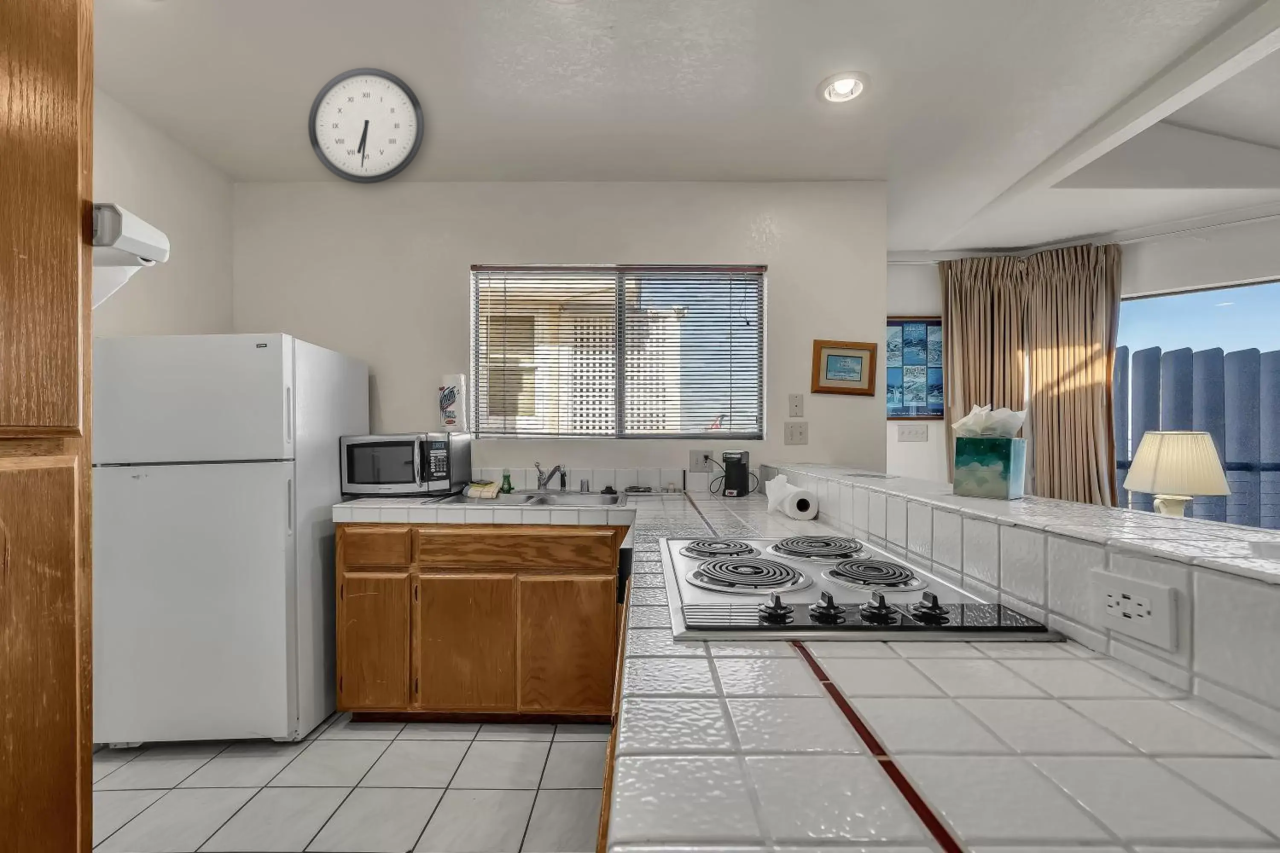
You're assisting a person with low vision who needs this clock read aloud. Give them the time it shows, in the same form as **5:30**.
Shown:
**6:31**
